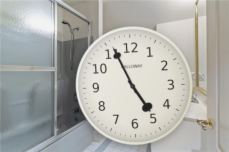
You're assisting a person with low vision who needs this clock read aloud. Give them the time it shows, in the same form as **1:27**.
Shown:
**4:56**
